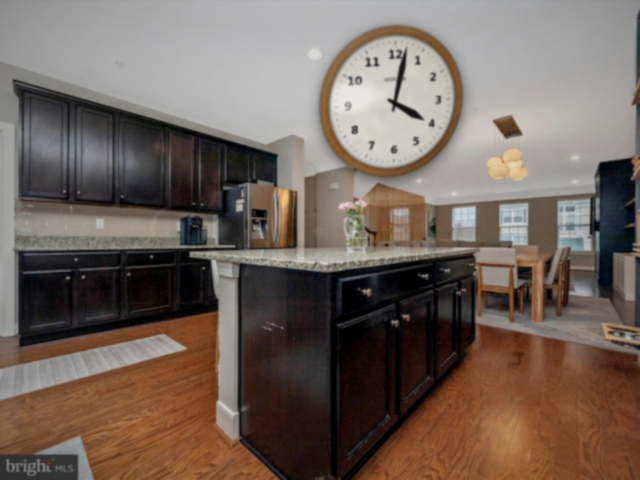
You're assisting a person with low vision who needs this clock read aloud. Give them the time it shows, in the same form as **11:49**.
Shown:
**4:02**
